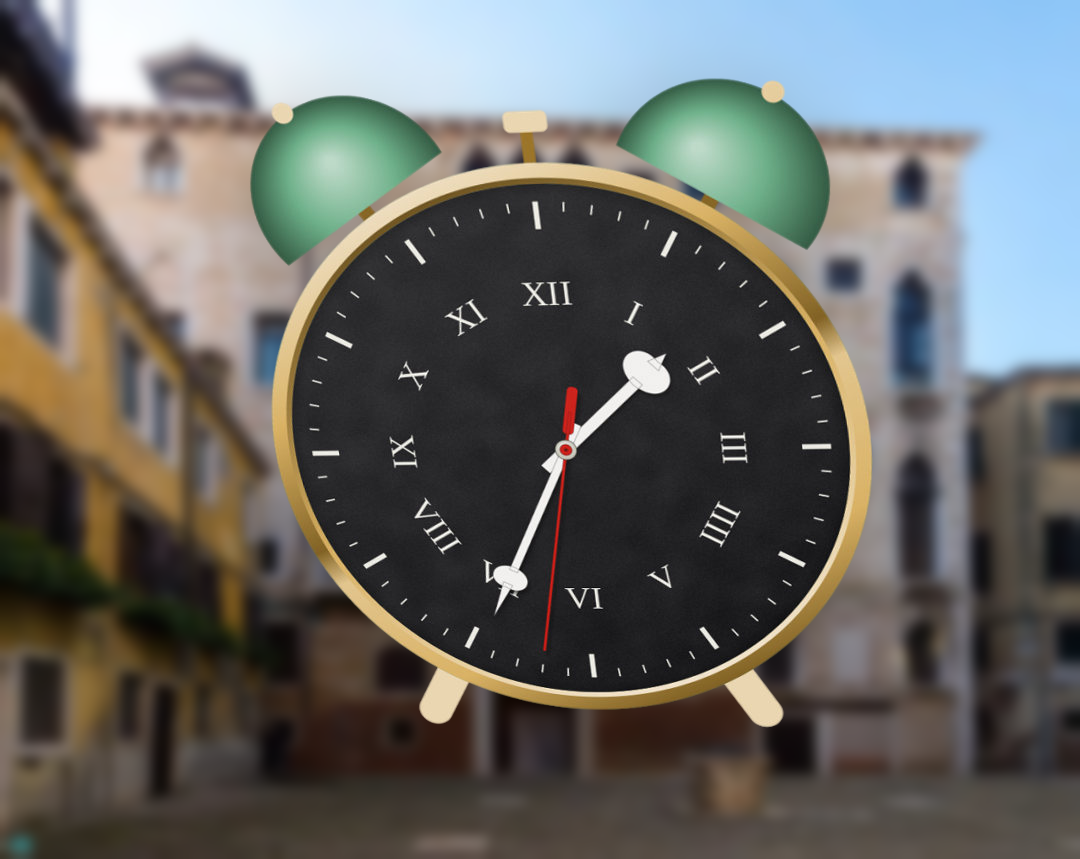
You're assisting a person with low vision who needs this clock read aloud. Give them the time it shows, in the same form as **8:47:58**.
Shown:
**1:34:32**
